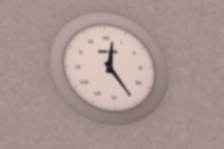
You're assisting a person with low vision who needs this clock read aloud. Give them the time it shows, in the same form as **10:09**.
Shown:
**12:25**
